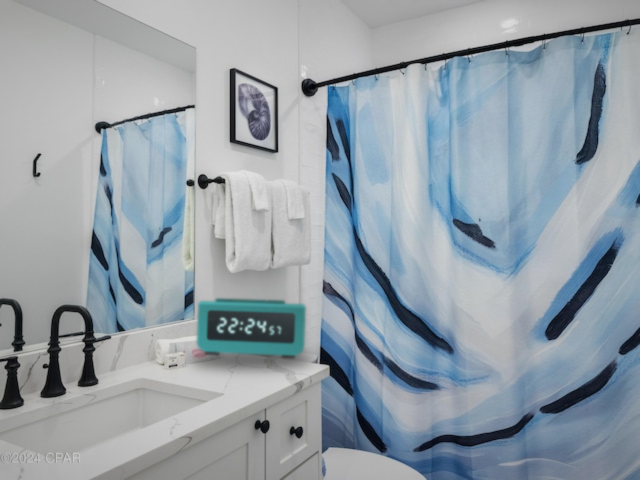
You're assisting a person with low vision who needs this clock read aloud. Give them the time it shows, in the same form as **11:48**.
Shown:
**22:24**
